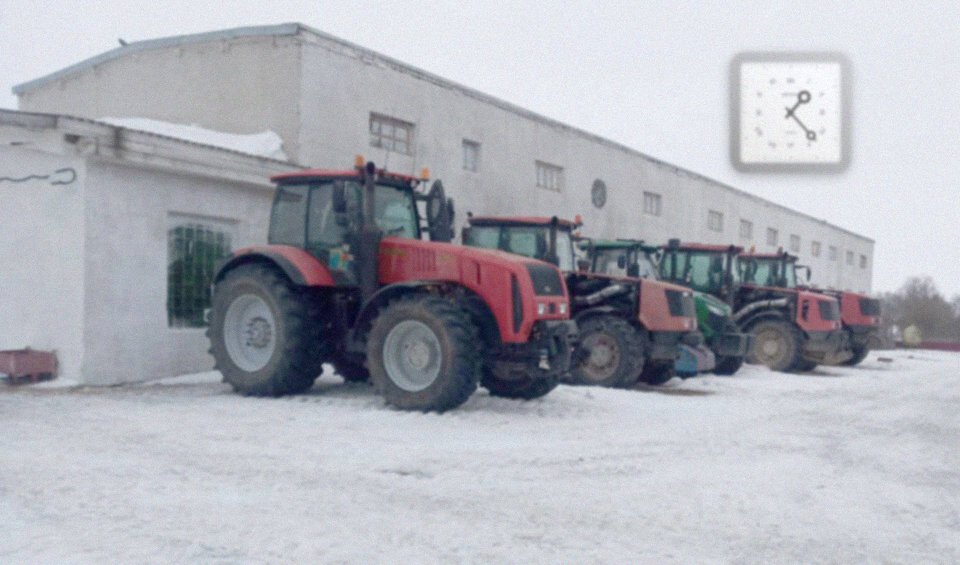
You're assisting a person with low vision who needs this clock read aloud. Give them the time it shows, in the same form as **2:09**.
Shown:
**1:23**
